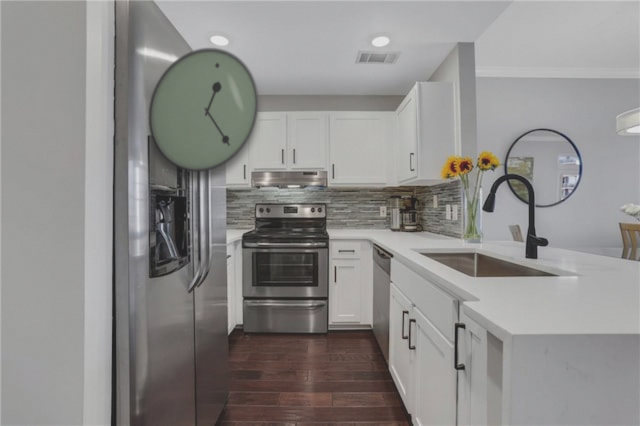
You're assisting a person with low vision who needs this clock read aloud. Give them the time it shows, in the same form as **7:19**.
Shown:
**12:22**
